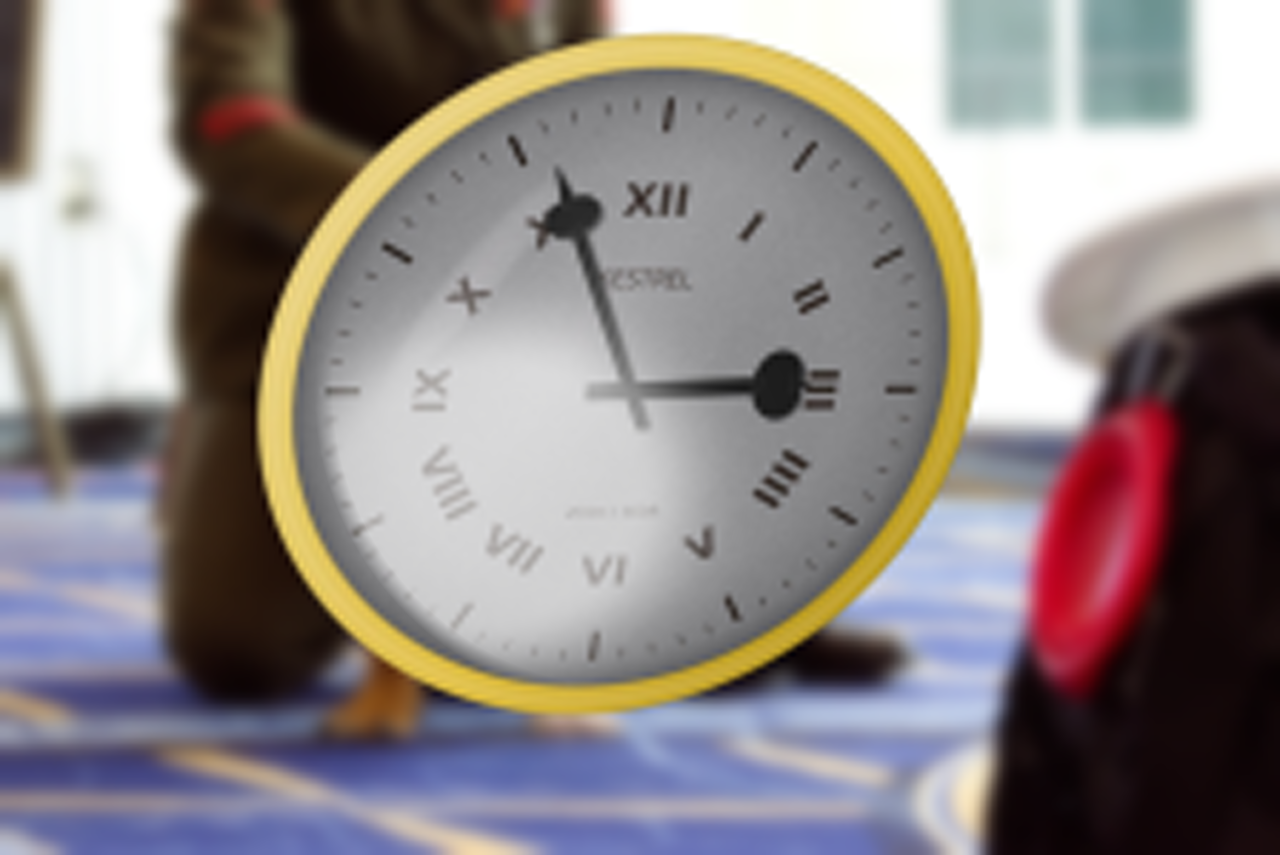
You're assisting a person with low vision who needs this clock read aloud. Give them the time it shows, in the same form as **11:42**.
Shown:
**2:56**
